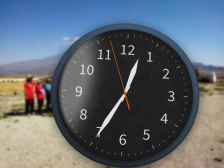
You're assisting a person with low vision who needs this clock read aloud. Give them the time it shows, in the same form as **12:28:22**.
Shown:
**12:34:57**
